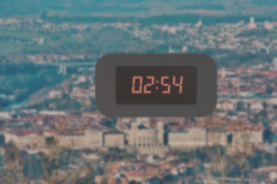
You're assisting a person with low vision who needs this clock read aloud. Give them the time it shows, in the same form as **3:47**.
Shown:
**2:54**
